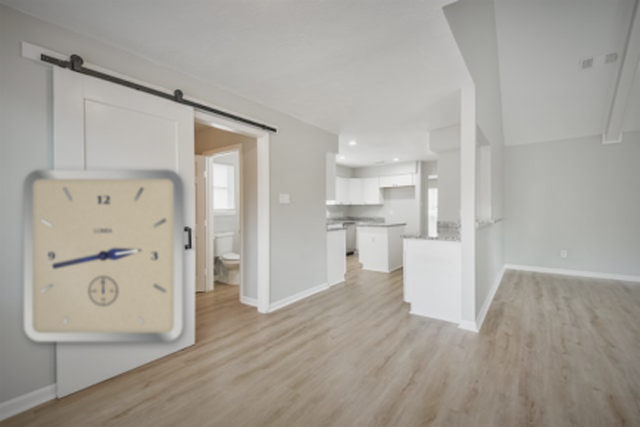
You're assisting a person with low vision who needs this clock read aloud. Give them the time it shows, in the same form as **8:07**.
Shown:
**2:43**
